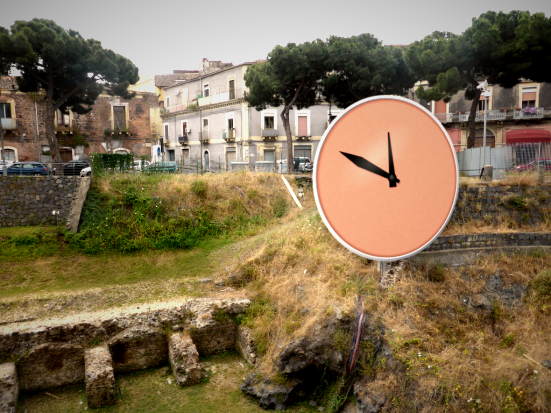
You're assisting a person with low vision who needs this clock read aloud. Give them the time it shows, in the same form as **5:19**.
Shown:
**11:49**
